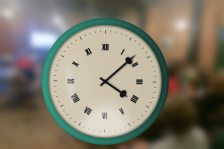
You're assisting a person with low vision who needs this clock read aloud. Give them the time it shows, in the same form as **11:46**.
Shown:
**4:08**
